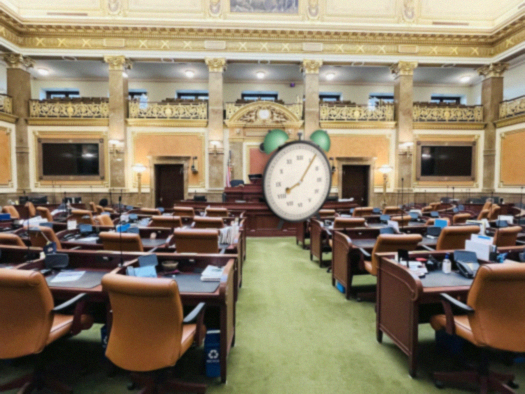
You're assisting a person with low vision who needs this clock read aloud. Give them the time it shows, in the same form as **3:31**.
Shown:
**8:06**
